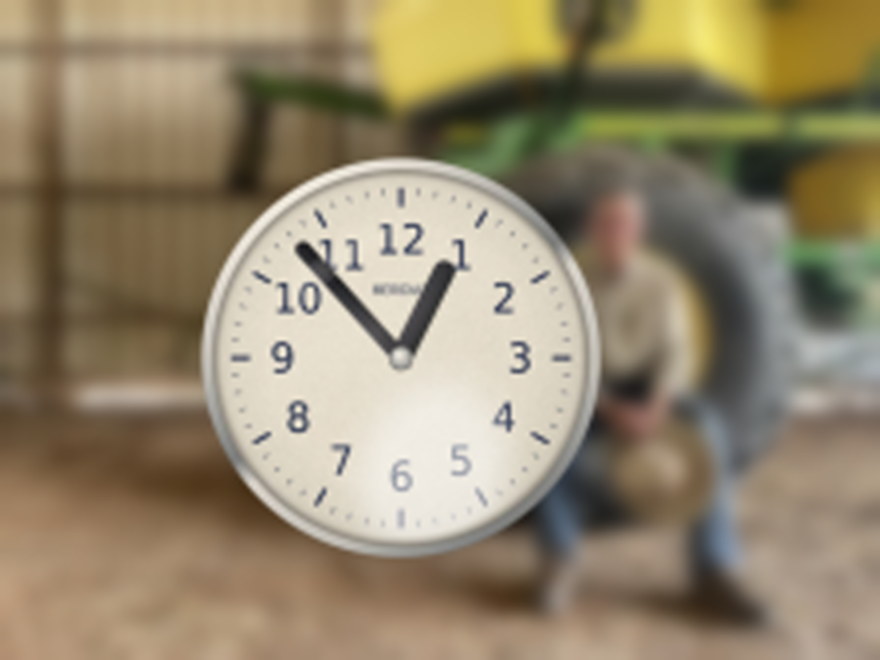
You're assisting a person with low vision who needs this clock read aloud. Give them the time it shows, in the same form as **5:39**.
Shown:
**12:53**
